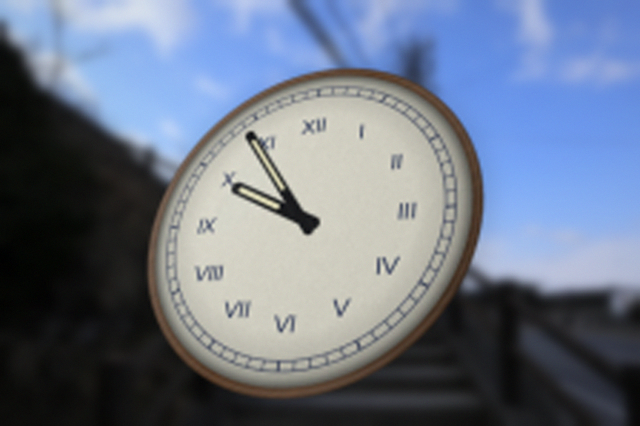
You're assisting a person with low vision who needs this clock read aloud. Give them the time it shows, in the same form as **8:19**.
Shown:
**9:54**
